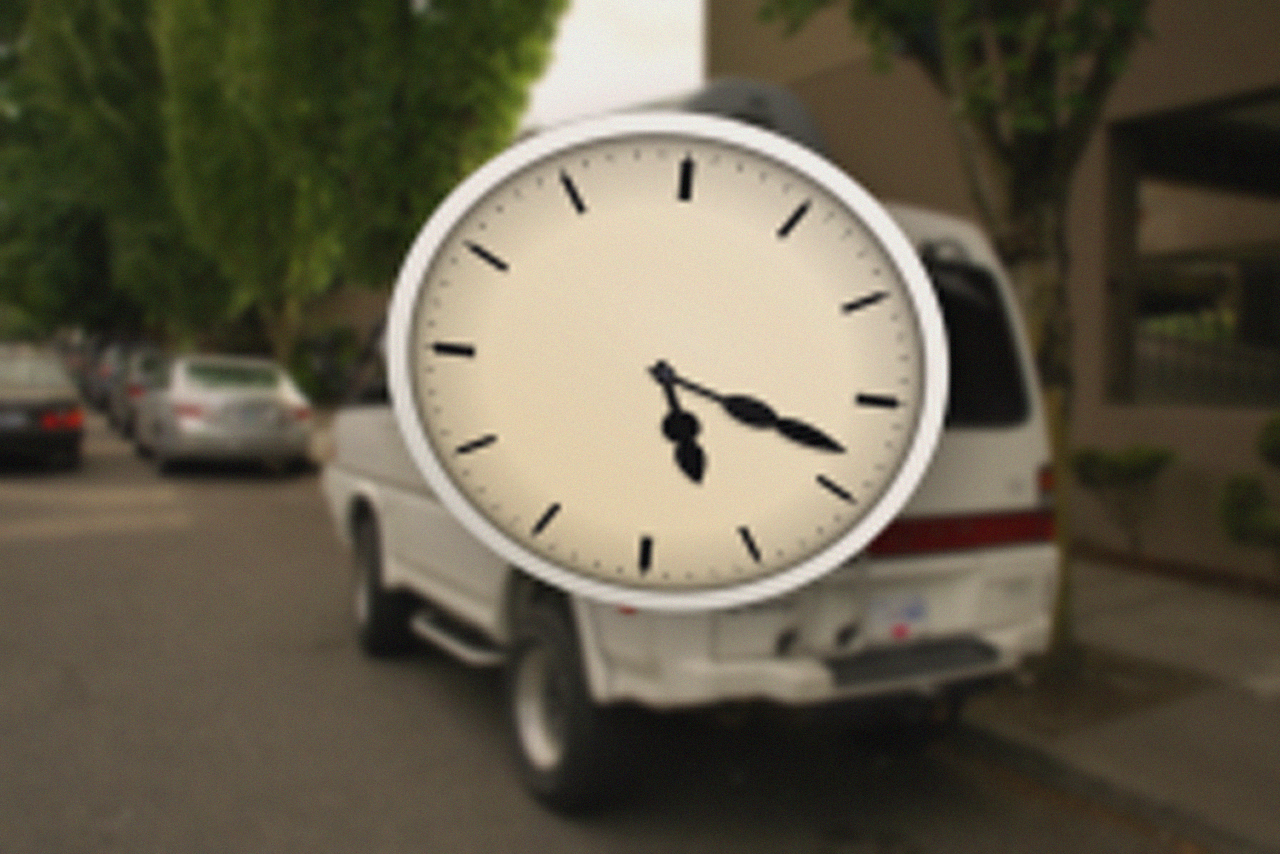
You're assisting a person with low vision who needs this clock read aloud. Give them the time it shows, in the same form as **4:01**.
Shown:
**5:18**
